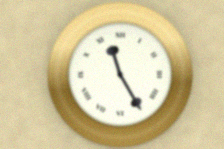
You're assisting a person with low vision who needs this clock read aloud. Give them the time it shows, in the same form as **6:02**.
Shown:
**11:25**
